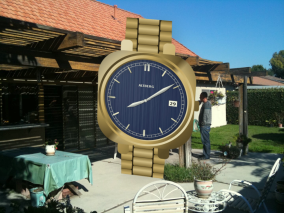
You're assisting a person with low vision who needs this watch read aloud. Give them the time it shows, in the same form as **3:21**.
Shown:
**8:09**
